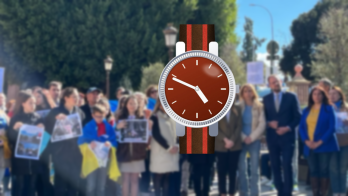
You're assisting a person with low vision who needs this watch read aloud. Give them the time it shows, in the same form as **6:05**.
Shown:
**4:49**
